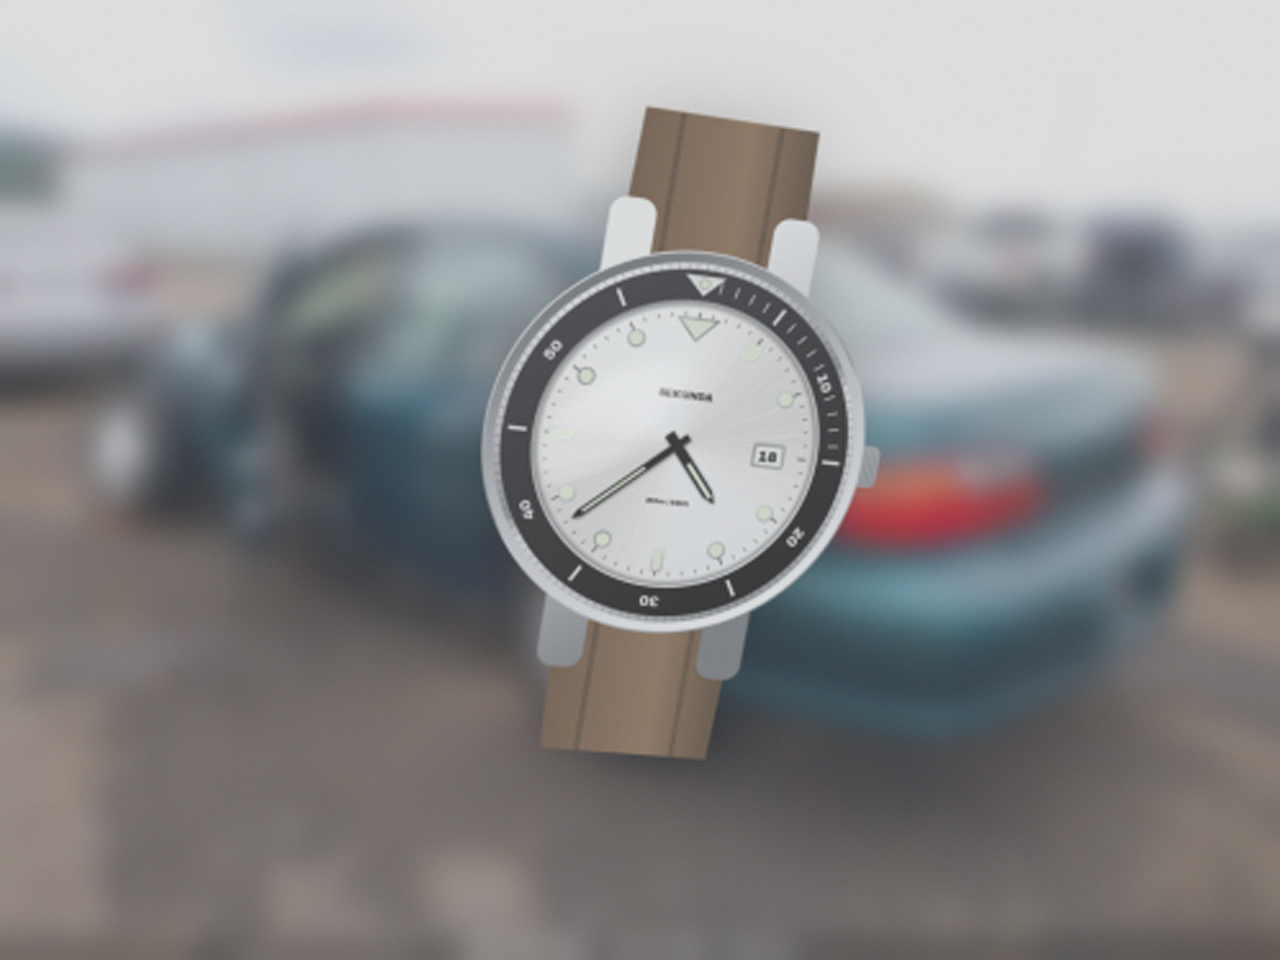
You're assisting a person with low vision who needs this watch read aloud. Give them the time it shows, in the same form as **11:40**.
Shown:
**4:38**
